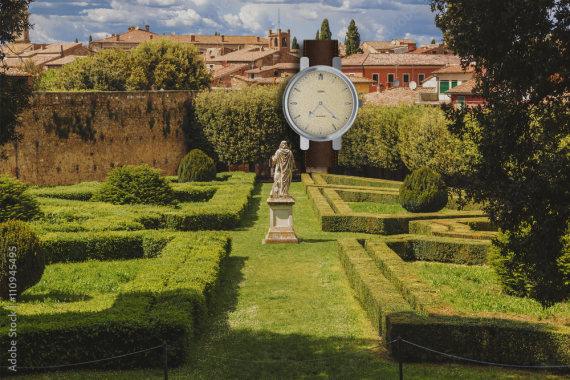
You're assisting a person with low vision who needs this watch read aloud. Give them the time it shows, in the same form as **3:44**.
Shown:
**7:22**
